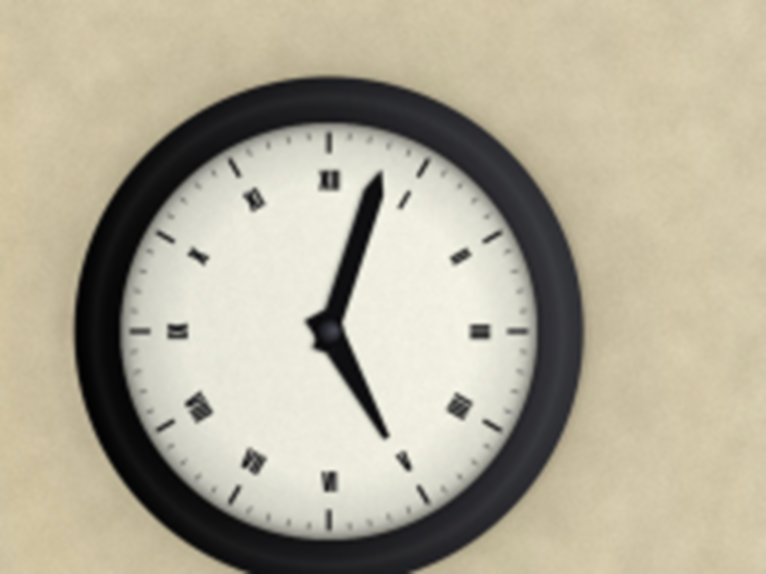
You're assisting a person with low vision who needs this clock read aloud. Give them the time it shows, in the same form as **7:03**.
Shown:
**5:03**
